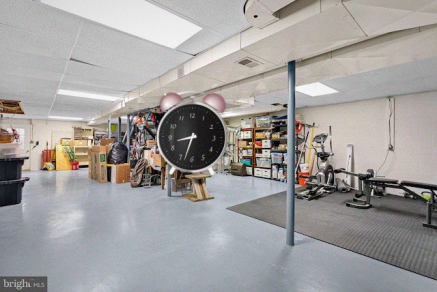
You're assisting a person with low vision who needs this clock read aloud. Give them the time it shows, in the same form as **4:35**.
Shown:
**8:33**
